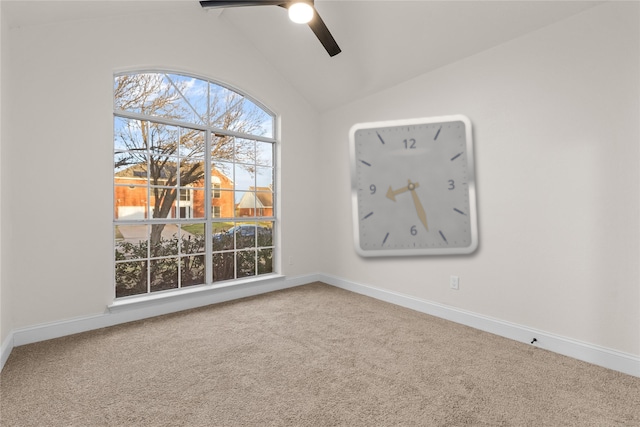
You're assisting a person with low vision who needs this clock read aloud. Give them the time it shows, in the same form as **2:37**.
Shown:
**8:27**
